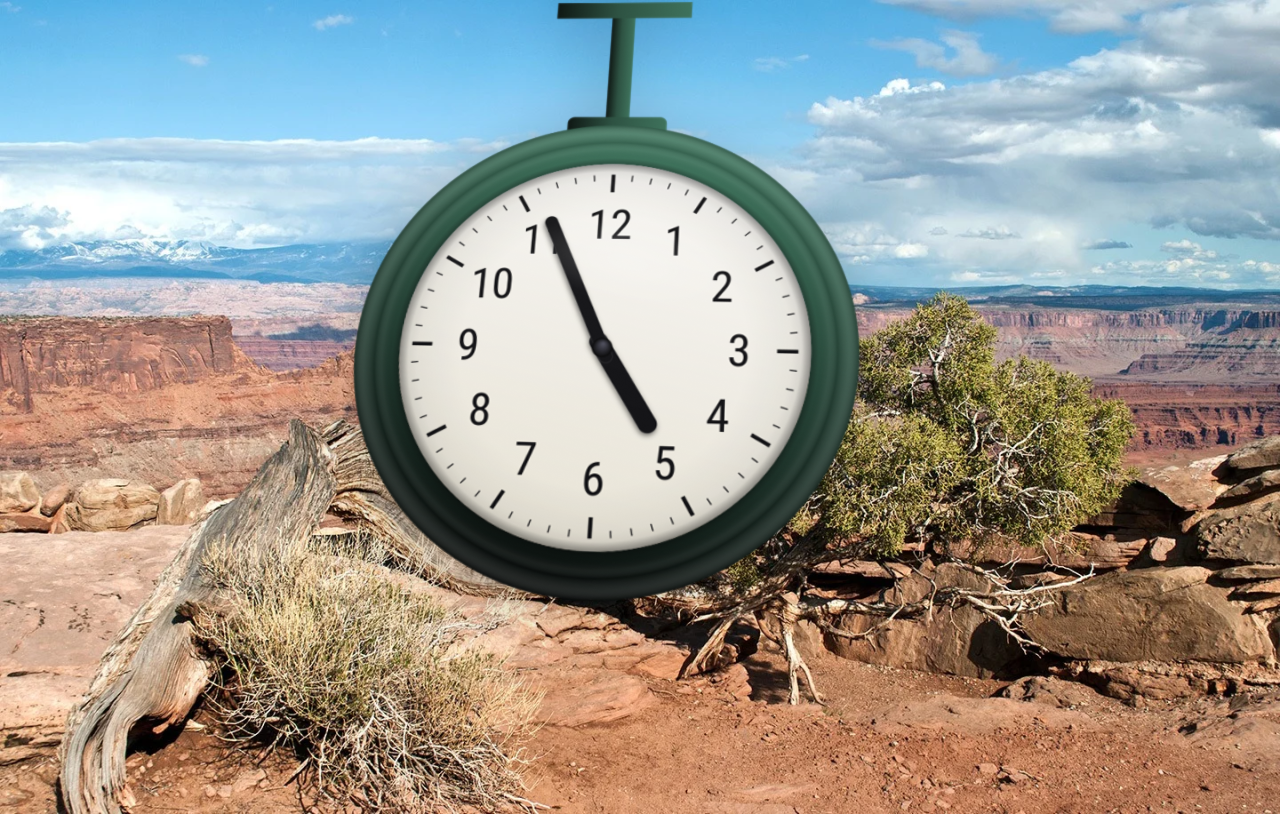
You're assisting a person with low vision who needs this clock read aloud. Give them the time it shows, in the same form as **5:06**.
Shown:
**4:56**
